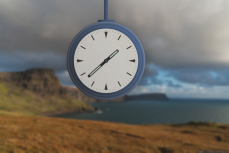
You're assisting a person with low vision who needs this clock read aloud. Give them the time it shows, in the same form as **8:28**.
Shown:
**1:38**
